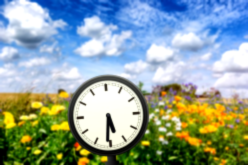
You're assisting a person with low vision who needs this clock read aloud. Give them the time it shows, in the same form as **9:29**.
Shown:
**5:31**
